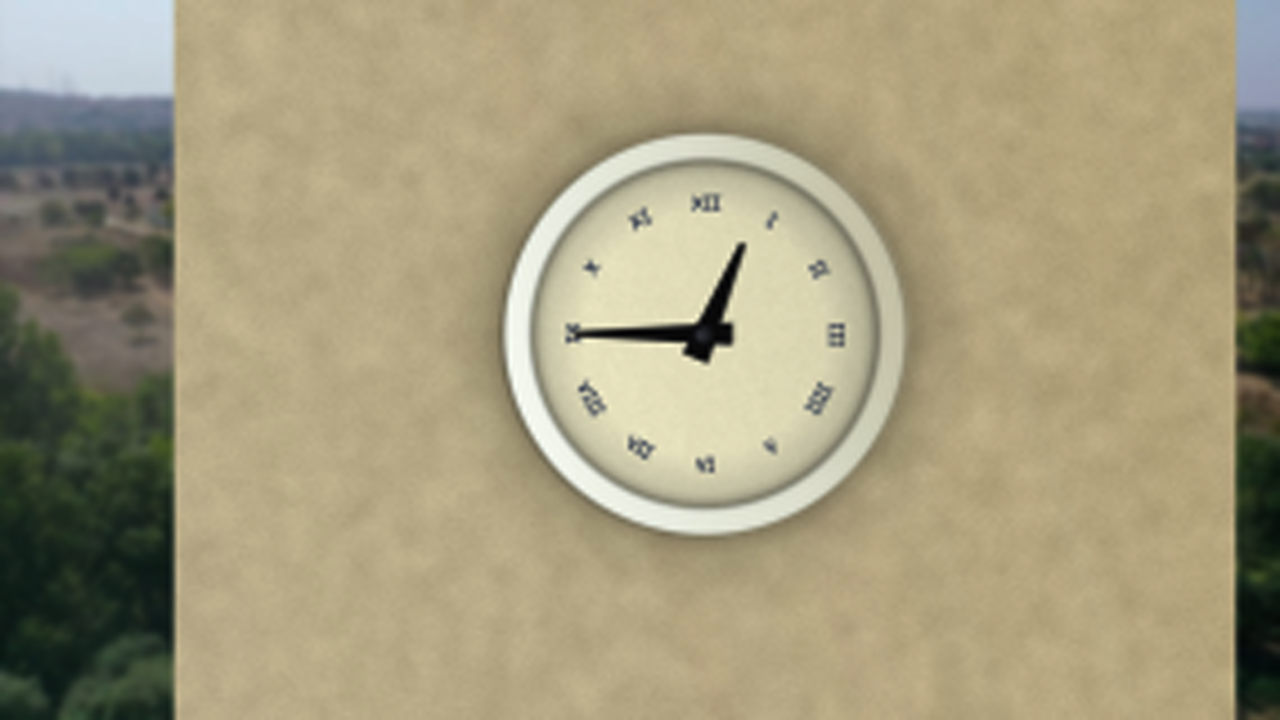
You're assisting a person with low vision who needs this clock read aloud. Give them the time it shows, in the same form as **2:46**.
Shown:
**12:45**
